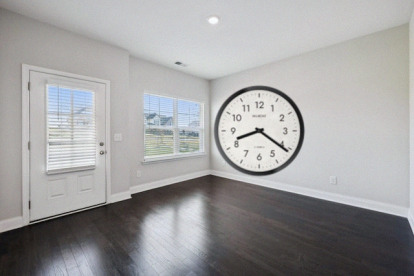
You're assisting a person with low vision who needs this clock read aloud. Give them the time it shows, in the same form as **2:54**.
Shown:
**8:21**
